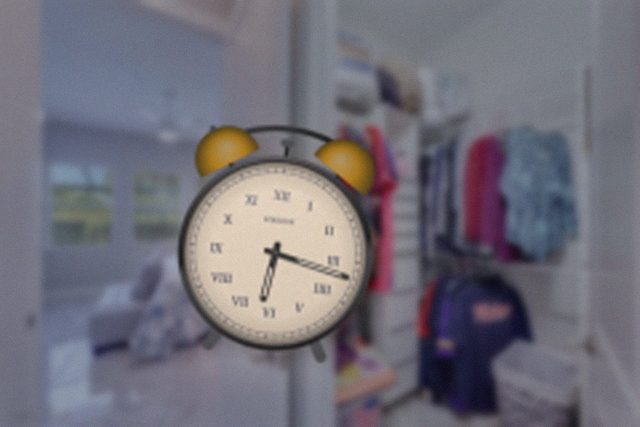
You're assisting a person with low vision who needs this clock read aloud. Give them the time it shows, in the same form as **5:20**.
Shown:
**6:17**
